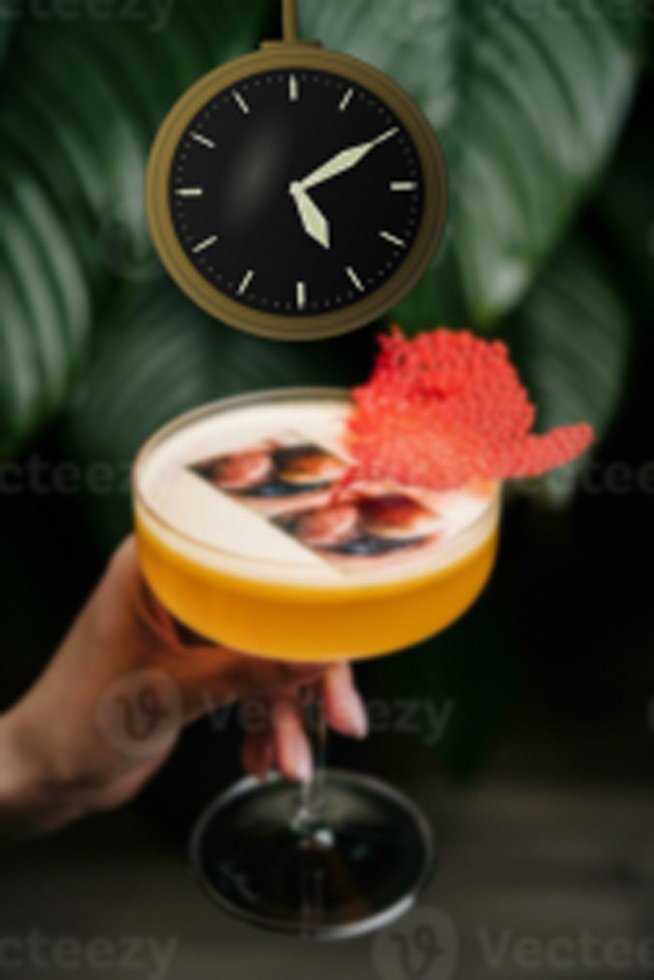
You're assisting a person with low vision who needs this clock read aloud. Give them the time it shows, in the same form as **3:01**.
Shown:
**5:10**
